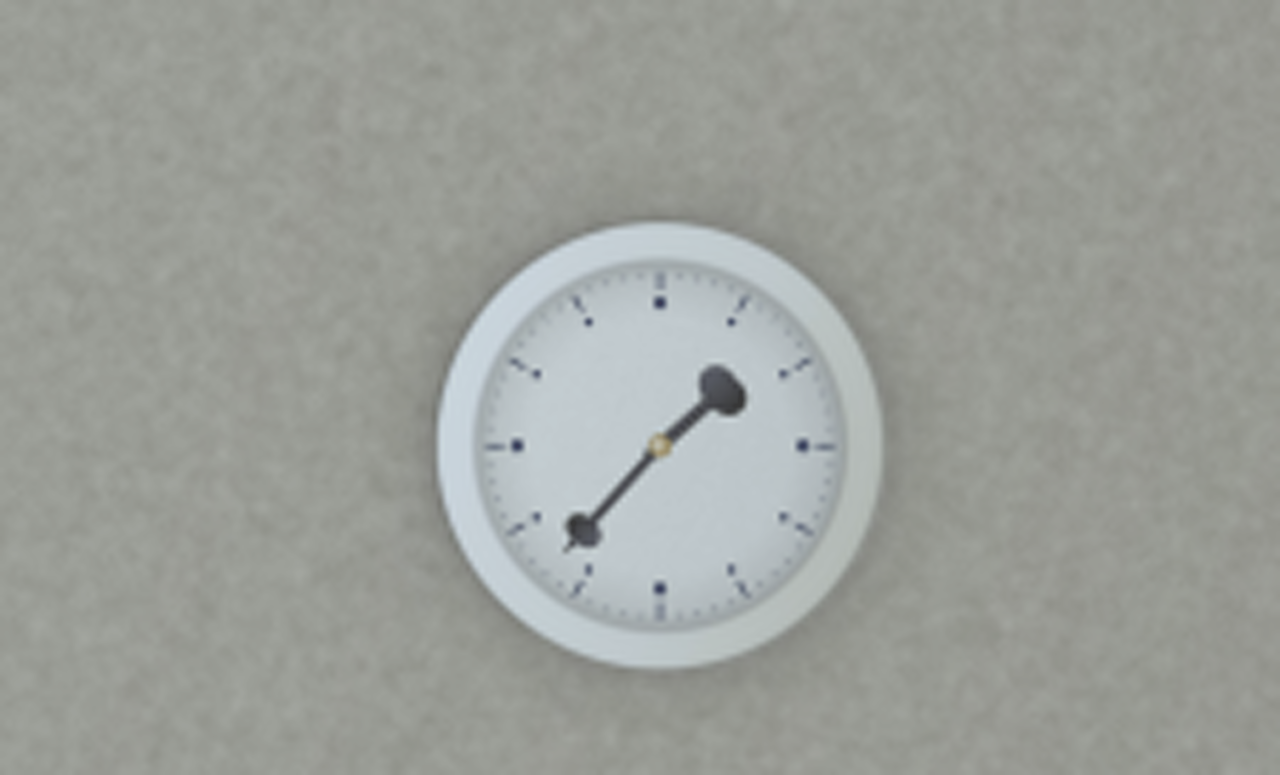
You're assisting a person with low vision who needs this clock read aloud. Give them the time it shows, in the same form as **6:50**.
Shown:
**1:37**
